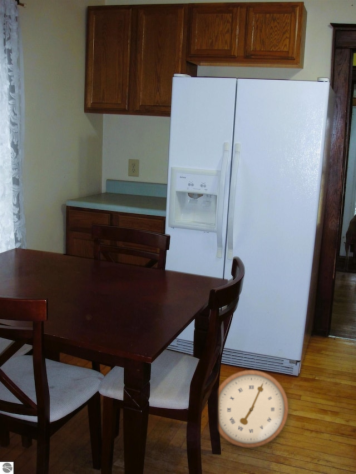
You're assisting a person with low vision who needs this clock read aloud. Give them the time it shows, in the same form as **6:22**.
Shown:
**7:04**
